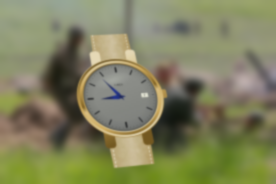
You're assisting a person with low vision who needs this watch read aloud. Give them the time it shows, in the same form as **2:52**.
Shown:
**8:54**
